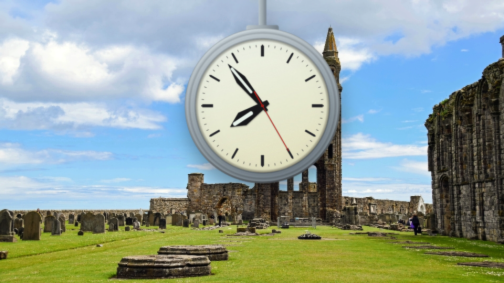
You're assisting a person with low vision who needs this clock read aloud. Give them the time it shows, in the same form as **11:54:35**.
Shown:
**7:53:25**
